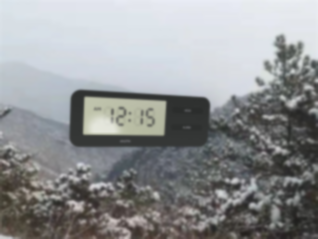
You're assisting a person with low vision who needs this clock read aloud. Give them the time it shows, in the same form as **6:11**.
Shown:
**12:15**
